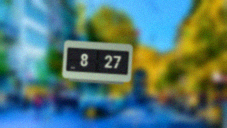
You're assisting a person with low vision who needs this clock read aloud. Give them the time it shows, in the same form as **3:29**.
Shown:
**8:27**
